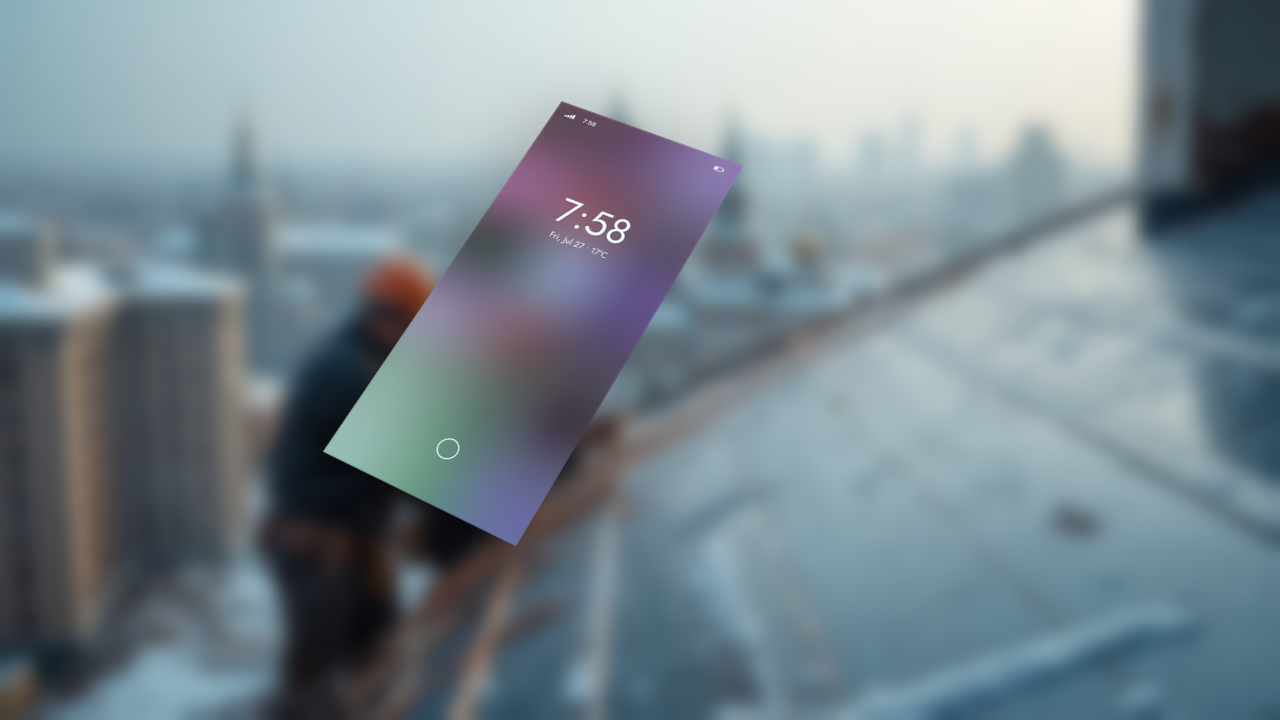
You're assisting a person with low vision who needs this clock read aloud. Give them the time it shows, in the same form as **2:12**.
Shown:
**7:58**
